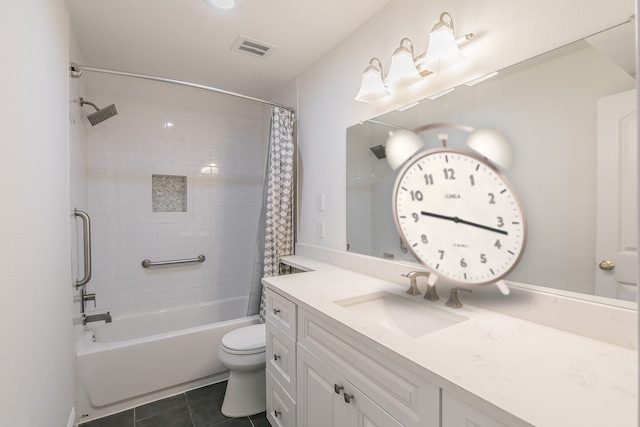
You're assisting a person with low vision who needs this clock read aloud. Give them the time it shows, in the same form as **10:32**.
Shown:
**9:17**
